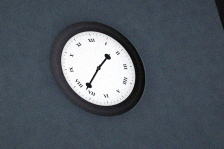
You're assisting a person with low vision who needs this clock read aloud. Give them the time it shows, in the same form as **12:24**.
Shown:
**1:37**
